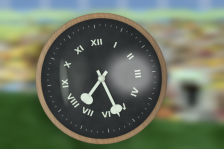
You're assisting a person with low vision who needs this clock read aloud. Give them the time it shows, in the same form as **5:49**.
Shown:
**7:27**
